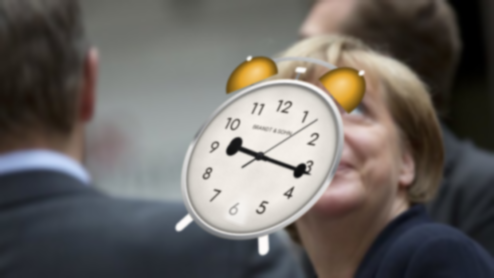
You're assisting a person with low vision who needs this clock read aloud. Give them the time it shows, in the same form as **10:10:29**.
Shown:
**9:16:07**
